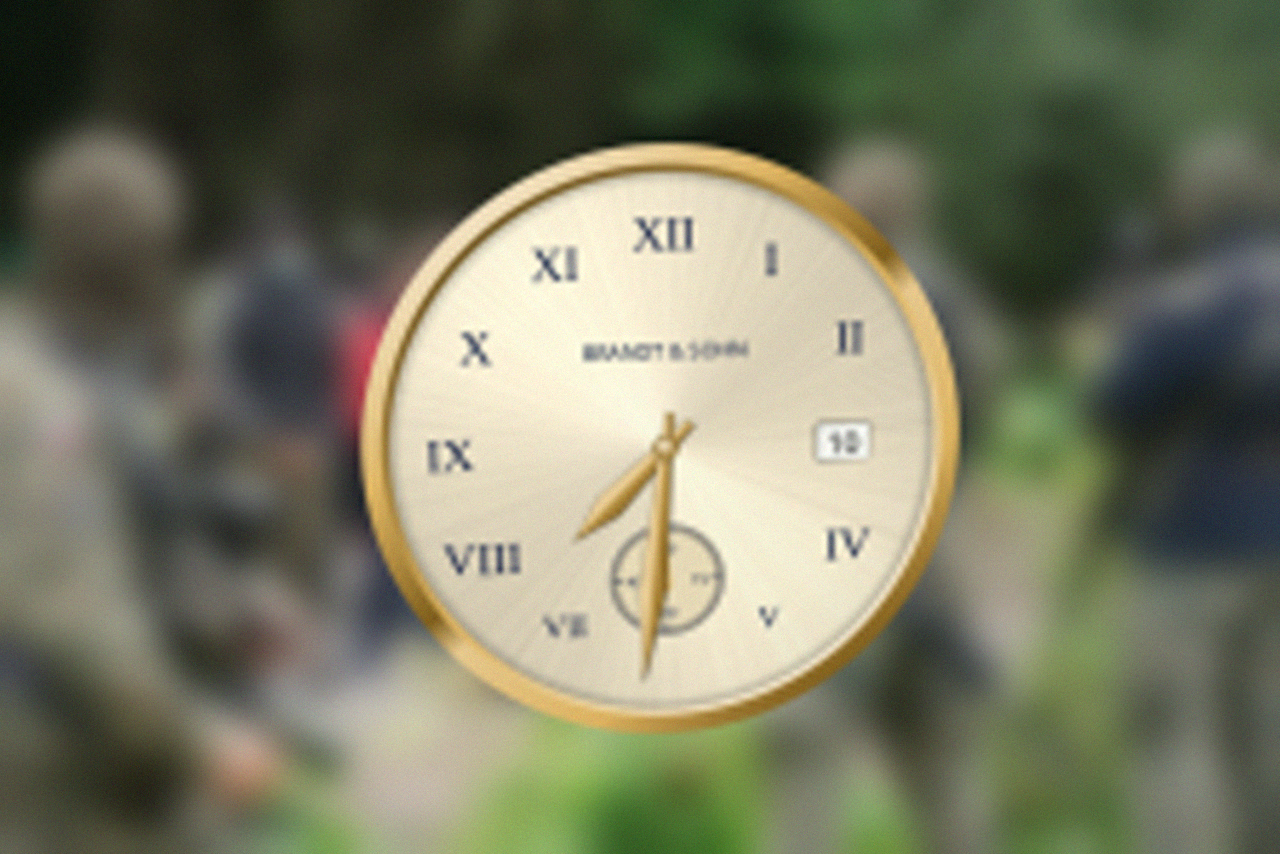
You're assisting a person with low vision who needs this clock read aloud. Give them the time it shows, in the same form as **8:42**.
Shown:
**7:31**
